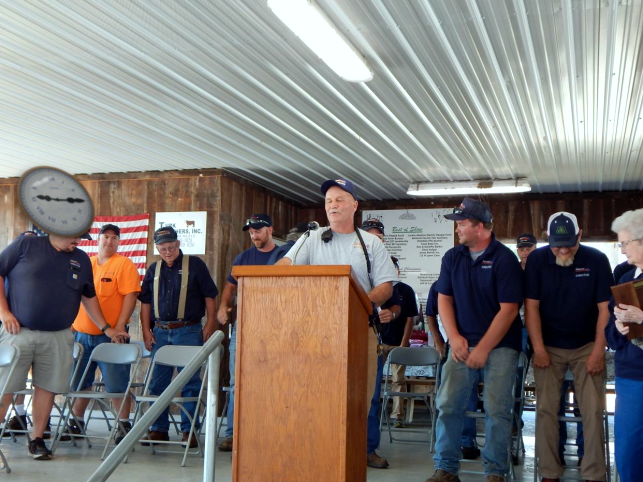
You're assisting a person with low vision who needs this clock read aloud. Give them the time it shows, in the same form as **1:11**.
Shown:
**9:15**
